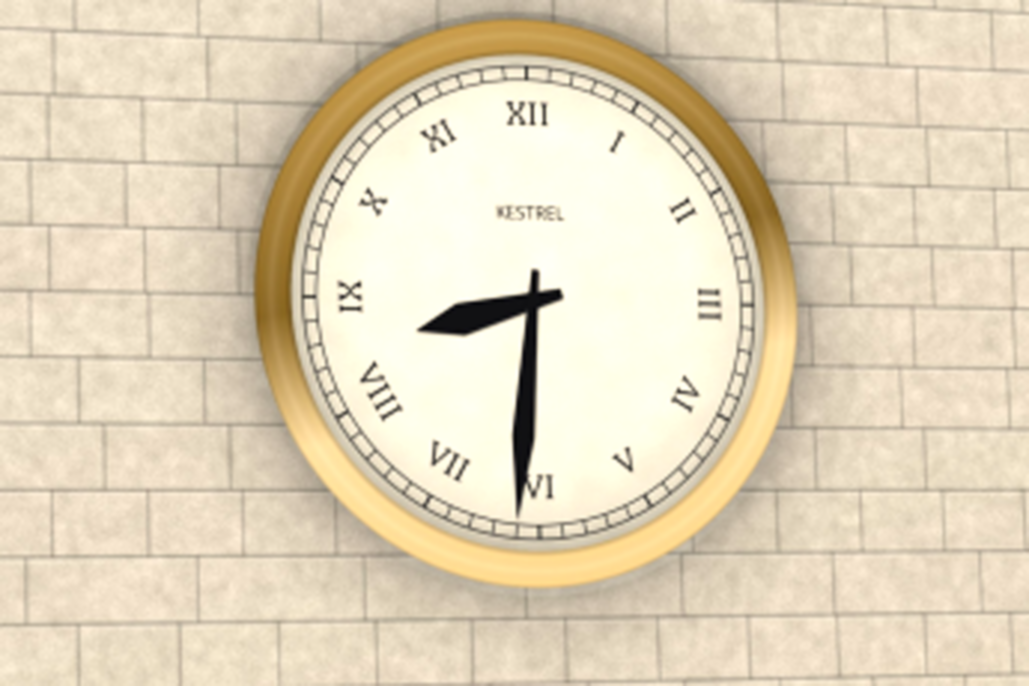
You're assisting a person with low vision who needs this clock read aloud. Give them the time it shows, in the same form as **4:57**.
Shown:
**8:31**
